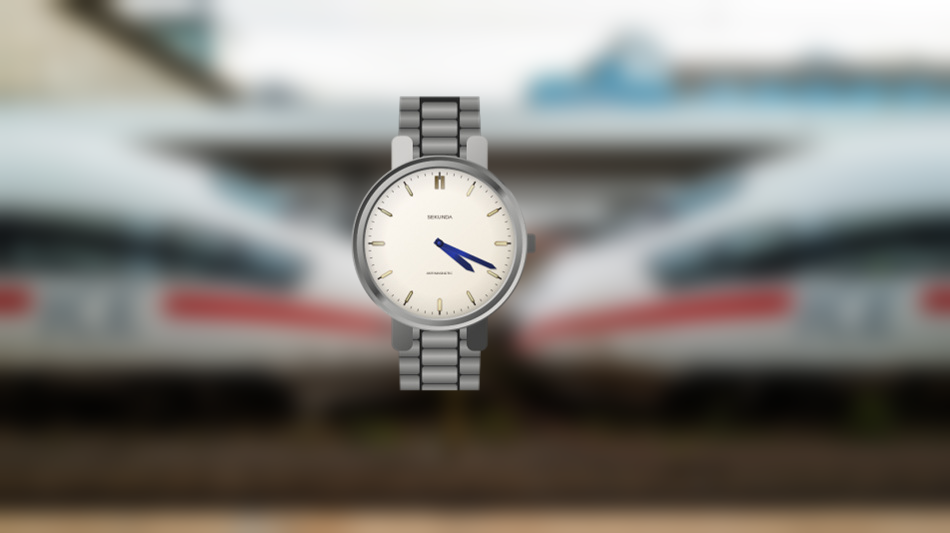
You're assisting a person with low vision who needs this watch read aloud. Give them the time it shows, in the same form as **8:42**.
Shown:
**4:19**
